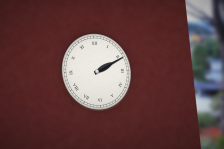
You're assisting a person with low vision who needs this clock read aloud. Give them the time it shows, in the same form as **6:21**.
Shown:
**2:11**
